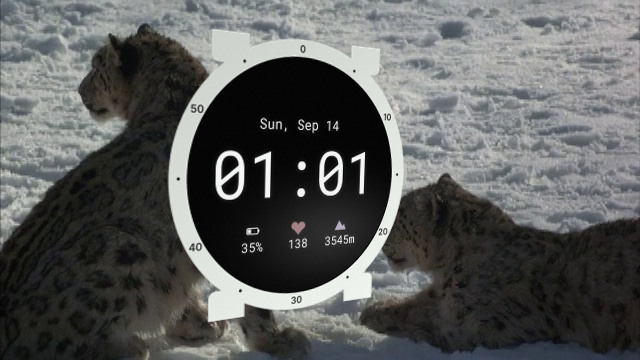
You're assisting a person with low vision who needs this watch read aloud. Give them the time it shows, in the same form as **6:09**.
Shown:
**1:01**
